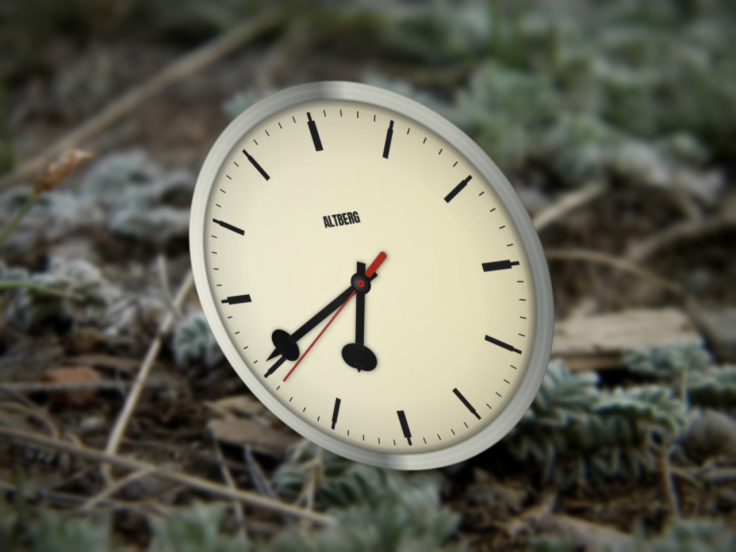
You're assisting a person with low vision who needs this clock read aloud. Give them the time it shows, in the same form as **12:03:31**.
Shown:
**6:40:39**
